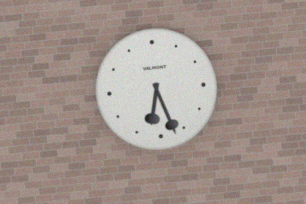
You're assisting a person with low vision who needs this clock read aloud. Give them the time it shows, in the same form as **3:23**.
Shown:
**6:27**
